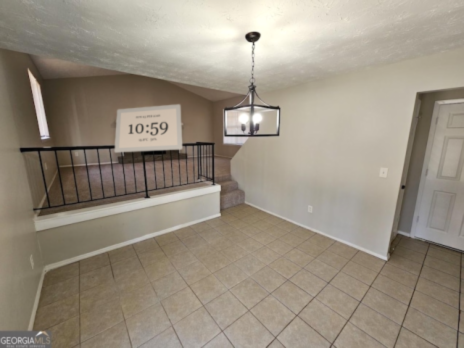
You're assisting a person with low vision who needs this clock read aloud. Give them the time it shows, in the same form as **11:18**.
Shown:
**10:59**
